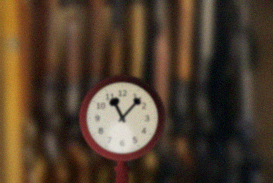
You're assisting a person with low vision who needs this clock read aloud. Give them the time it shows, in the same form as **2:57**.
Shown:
**11:07**
